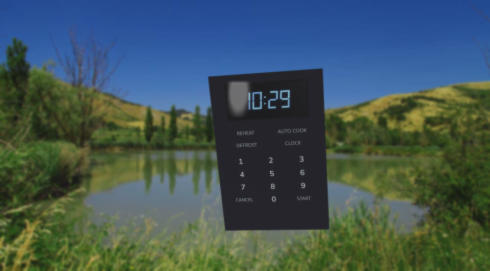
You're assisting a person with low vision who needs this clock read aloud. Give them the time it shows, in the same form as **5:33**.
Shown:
**10:29**
